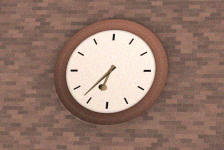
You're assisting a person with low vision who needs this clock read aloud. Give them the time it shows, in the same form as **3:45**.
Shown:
**6:37**
